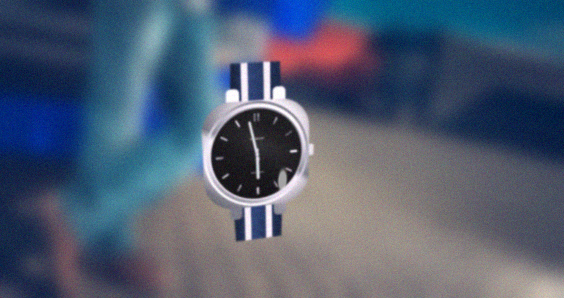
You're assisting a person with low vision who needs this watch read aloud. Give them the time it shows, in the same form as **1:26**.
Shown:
**5:58**
